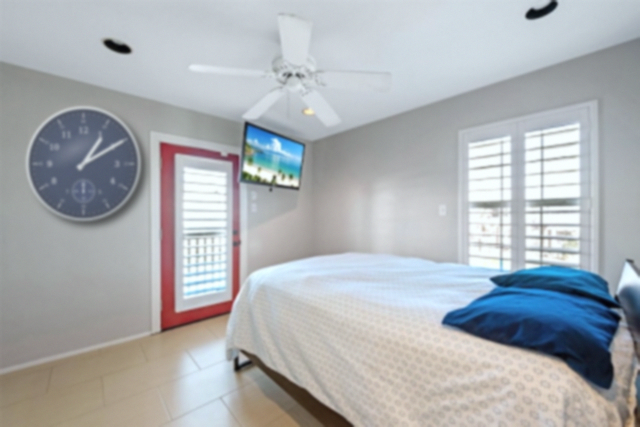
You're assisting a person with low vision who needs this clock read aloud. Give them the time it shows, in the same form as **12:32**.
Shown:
**1:10**
